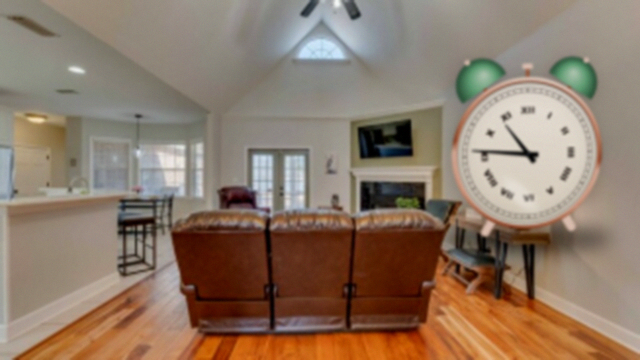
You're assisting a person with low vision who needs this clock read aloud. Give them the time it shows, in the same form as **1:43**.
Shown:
**10:46**
